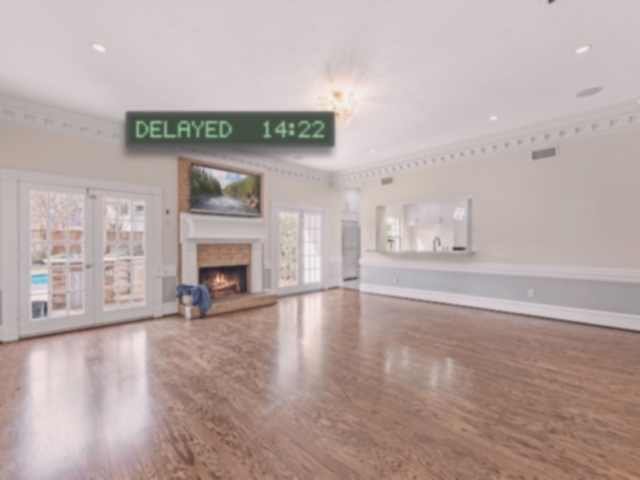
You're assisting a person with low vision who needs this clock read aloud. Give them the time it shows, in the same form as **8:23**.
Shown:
**14:22**
